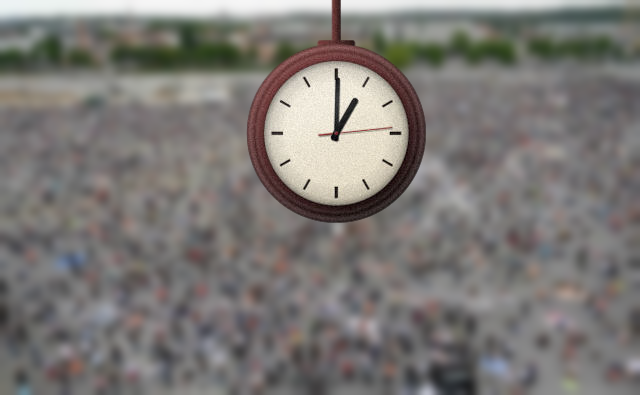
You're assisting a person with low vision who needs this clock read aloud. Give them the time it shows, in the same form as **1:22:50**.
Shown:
**1:00:14**
